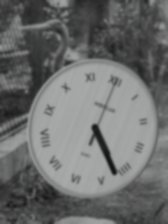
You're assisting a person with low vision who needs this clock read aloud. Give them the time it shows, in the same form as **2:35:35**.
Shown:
**4:22:00**
